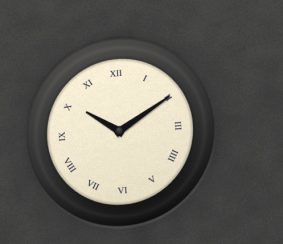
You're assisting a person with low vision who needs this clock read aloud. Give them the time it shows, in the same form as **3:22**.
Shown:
**10:10**
